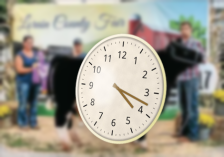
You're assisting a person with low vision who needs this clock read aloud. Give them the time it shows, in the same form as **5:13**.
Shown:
**4:18**
